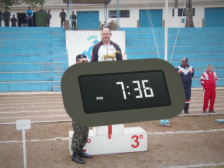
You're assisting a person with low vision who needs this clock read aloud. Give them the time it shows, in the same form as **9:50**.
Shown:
**7:36**
